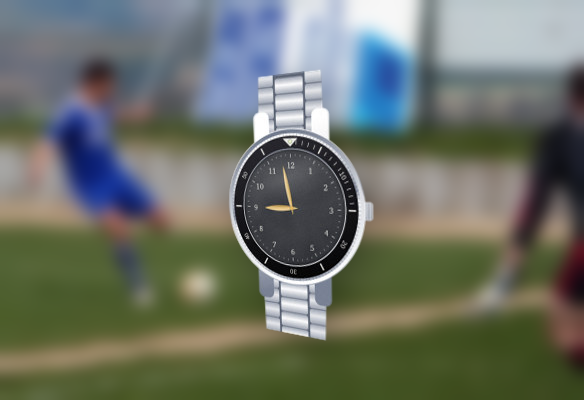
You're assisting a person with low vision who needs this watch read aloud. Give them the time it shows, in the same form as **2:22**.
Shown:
**8:58**
